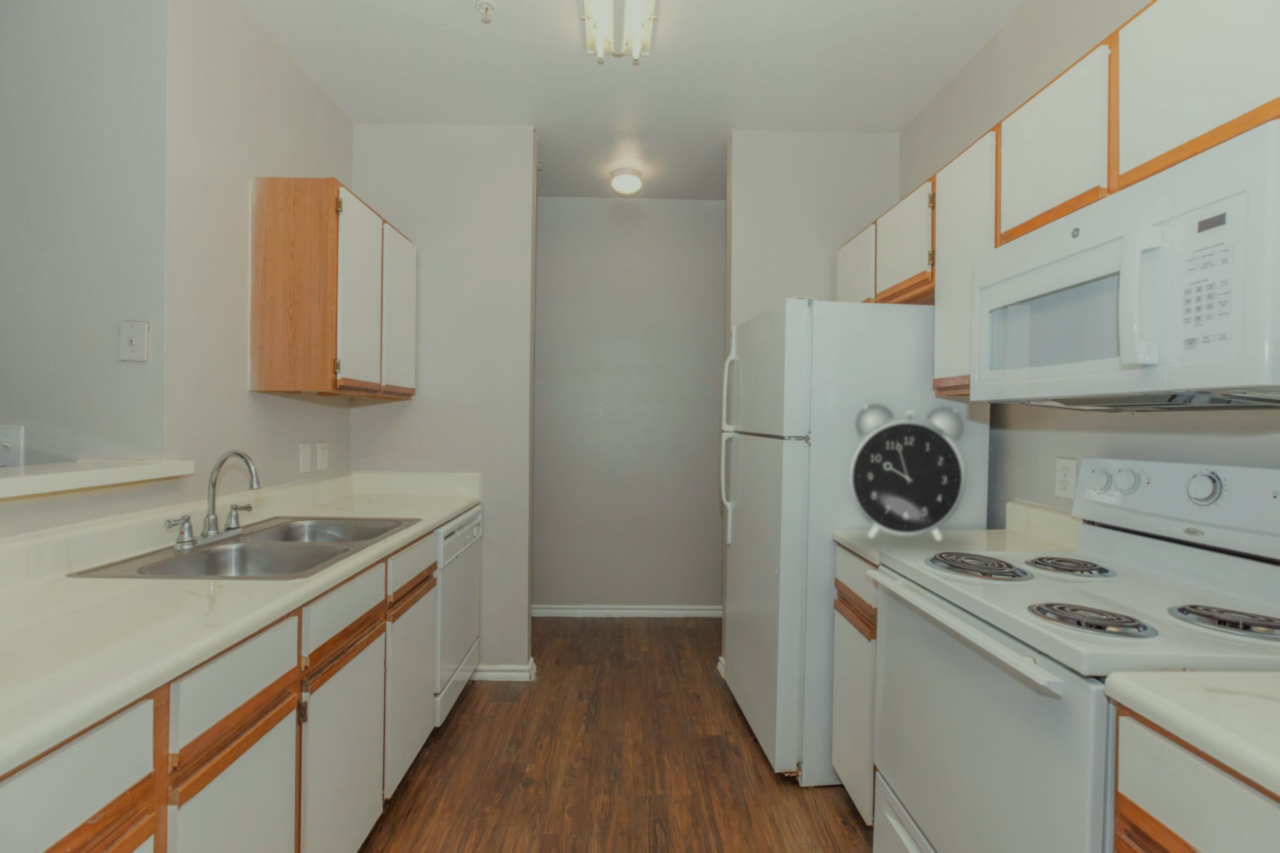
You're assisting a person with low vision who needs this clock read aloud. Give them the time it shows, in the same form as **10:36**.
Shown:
**9:57**
